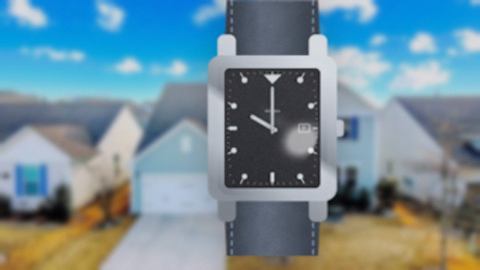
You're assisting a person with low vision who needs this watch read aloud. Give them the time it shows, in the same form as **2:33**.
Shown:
**10:00**
